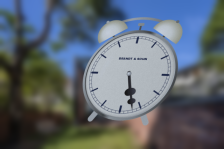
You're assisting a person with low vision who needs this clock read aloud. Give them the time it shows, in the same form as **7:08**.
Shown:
**5:27**
